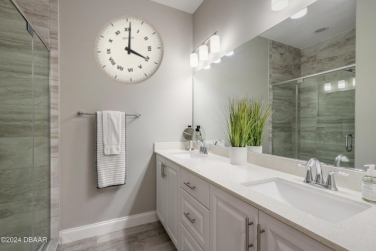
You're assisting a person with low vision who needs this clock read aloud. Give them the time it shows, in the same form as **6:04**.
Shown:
**4:01**
